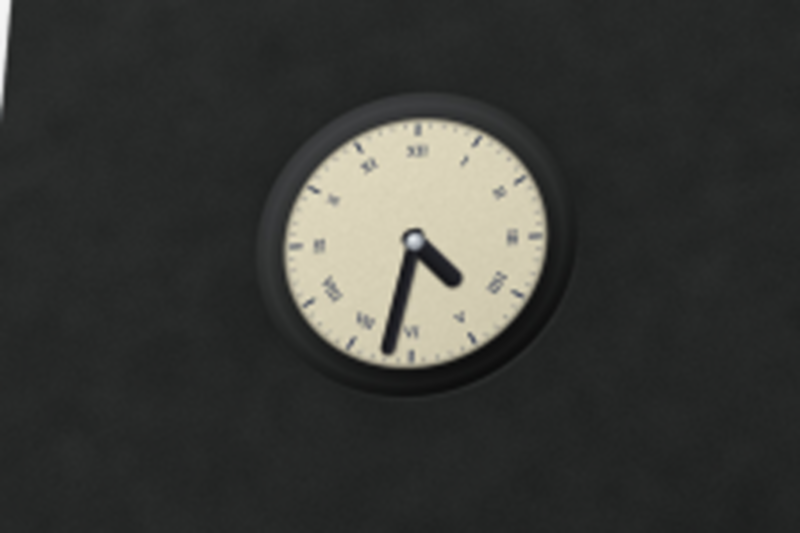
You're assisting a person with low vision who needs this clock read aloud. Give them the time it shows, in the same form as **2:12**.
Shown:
**4:32**
